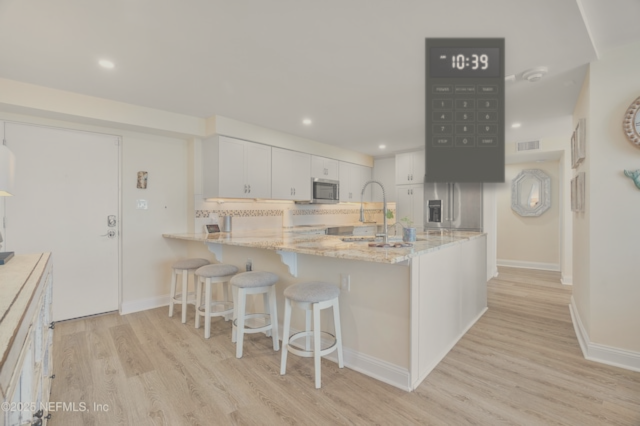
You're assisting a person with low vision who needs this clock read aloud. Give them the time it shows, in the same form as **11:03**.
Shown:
**10:39**
